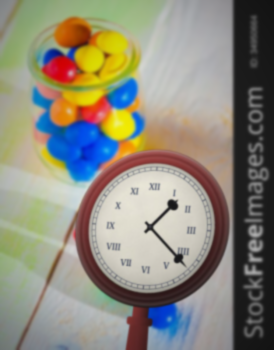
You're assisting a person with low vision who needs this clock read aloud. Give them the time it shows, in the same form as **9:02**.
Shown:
**1:22**
